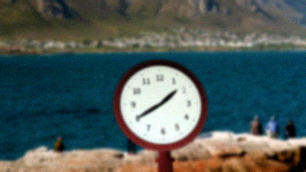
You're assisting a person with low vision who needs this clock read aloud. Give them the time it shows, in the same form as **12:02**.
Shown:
**1:40**
